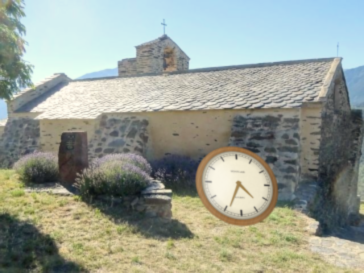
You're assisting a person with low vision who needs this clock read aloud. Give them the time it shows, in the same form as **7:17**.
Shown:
**4:34**
